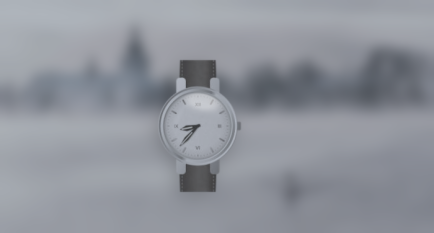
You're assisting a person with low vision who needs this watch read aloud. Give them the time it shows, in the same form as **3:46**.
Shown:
**8:37**
